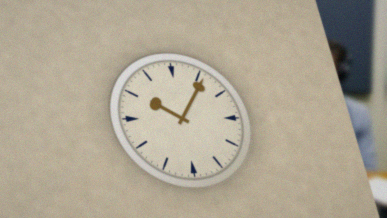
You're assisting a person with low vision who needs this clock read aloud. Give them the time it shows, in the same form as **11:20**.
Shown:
**10:06**
